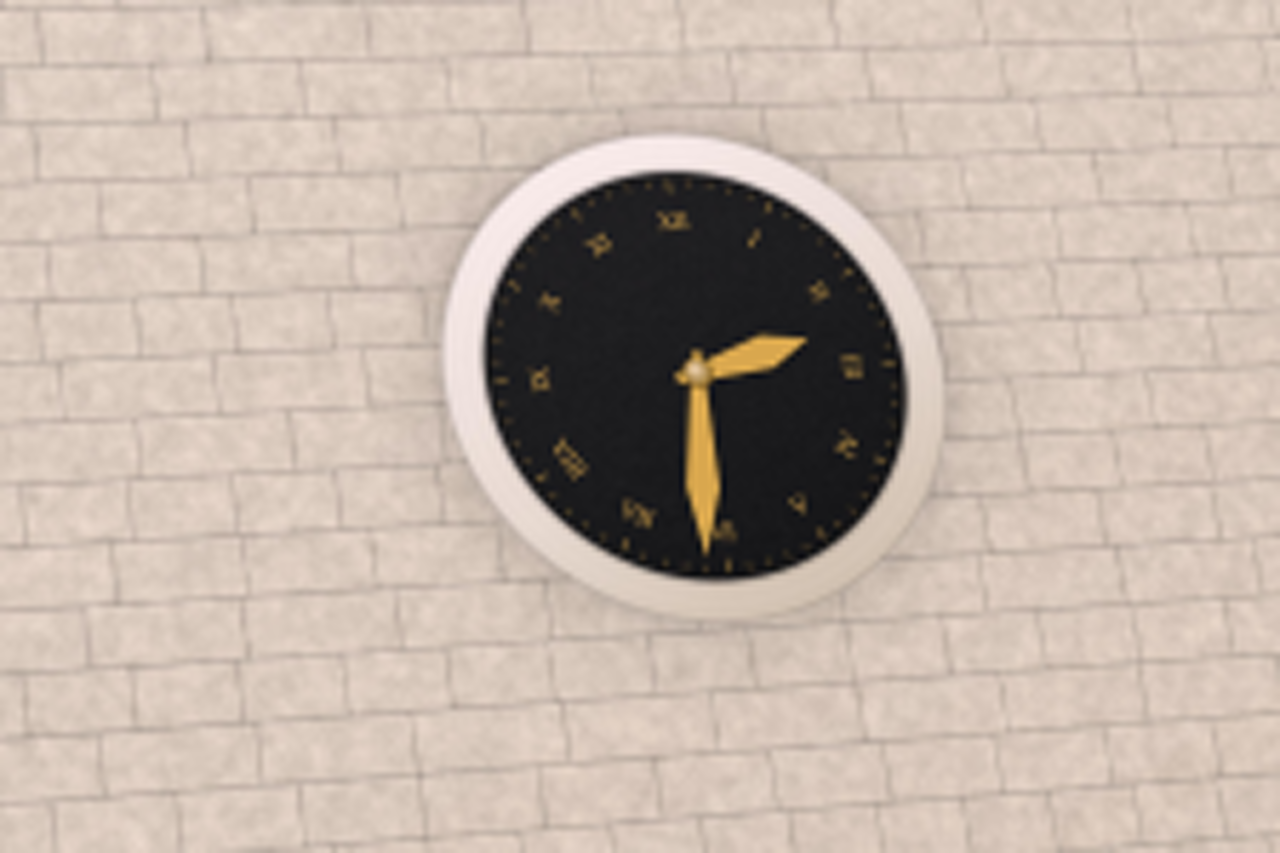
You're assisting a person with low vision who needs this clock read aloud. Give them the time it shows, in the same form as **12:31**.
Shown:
**2:31**
